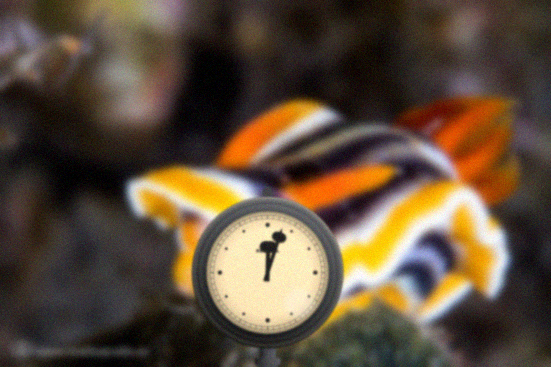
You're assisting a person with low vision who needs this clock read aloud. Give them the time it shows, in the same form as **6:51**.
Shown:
**12:03**
